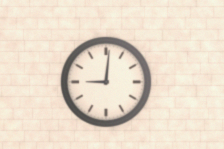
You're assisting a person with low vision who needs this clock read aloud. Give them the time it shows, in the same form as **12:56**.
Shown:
**9:01**
